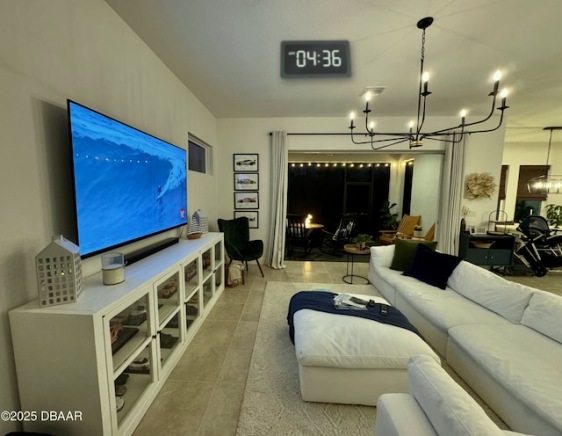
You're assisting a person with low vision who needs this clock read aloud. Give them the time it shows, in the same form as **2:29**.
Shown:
**4:36**
